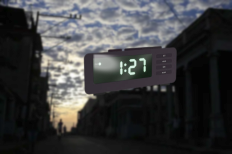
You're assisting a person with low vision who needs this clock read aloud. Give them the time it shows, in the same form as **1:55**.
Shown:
**1:27**
